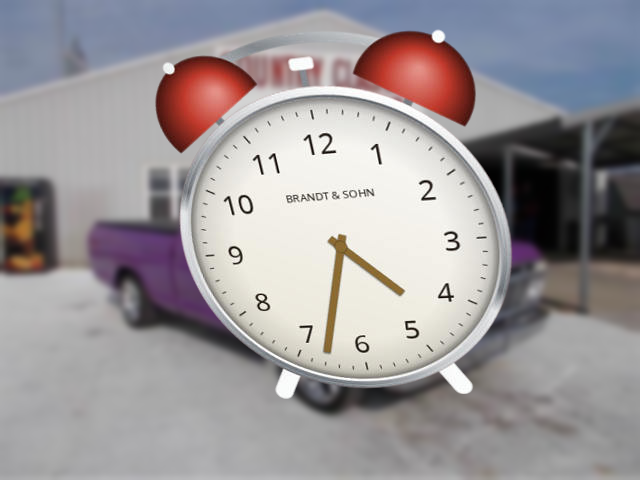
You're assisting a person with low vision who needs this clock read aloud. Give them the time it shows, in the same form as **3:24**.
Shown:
**4:33**
